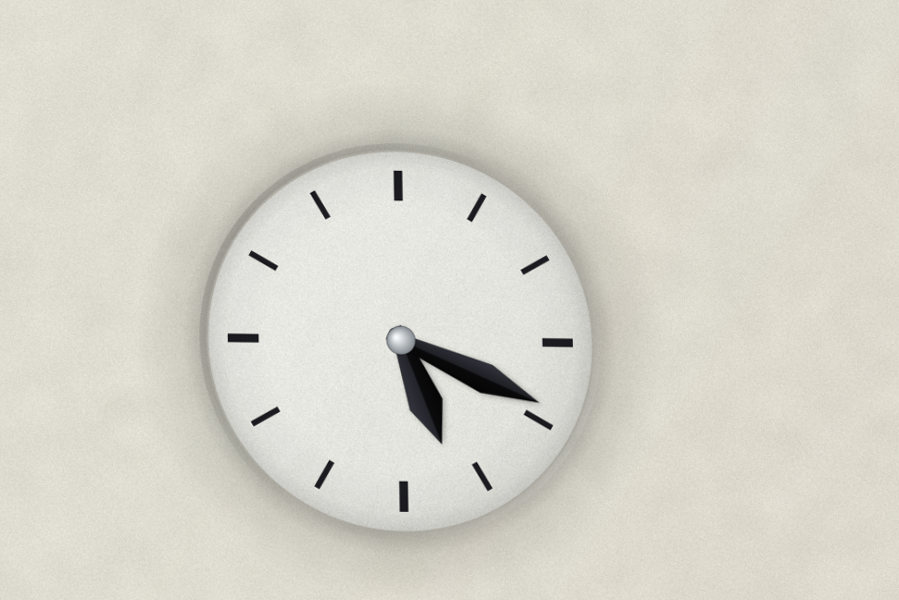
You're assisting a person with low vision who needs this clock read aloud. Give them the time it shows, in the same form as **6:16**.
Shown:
**5:19**
